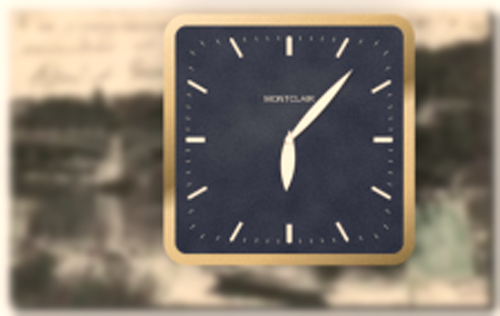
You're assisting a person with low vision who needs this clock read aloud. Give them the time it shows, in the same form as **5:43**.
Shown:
**6:07**
